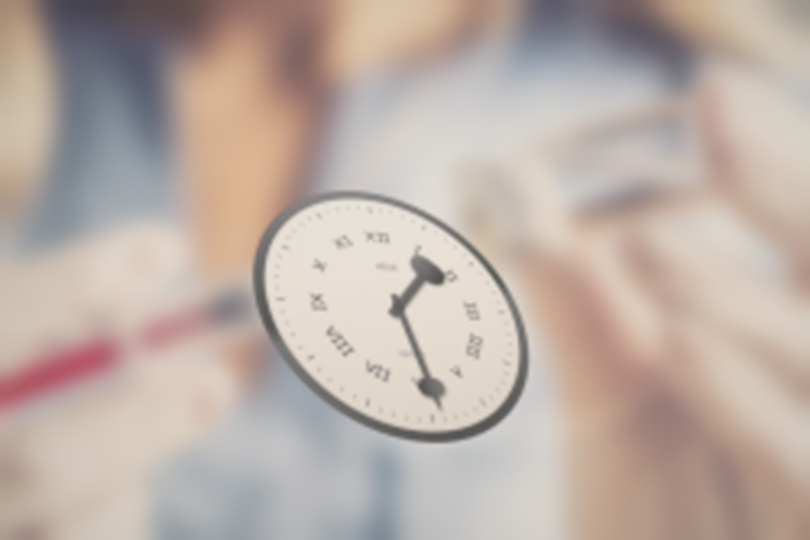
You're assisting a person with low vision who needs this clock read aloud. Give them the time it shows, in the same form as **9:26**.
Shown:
**1:29**
